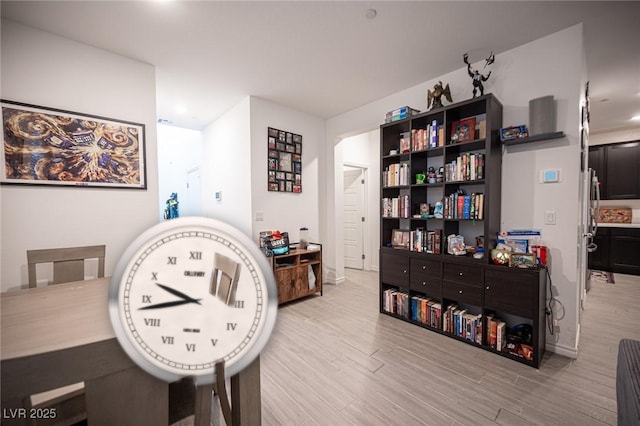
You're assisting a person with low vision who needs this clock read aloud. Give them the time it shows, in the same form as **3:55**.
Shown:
**9:43**
